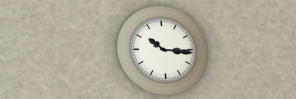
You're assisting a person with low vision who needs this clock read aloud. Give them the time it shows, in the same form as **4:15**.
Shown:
**10:16**
